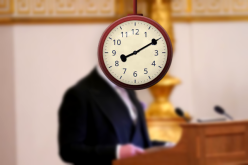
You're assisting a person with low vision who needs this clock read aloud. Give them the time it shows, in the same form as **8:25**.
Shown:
**8:10**
